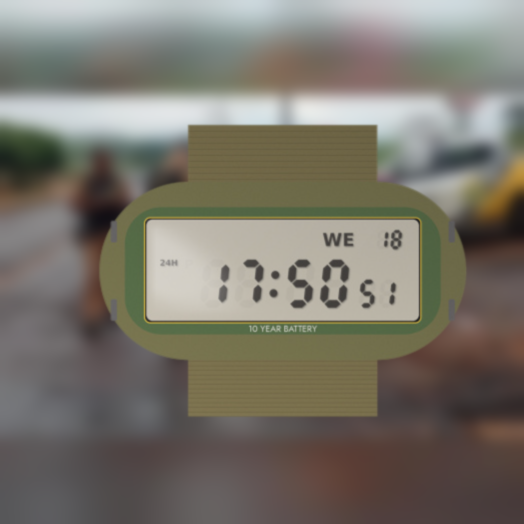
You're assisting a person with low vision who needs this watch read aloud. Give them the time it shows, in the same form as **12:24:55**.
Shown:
**17:50:51**
